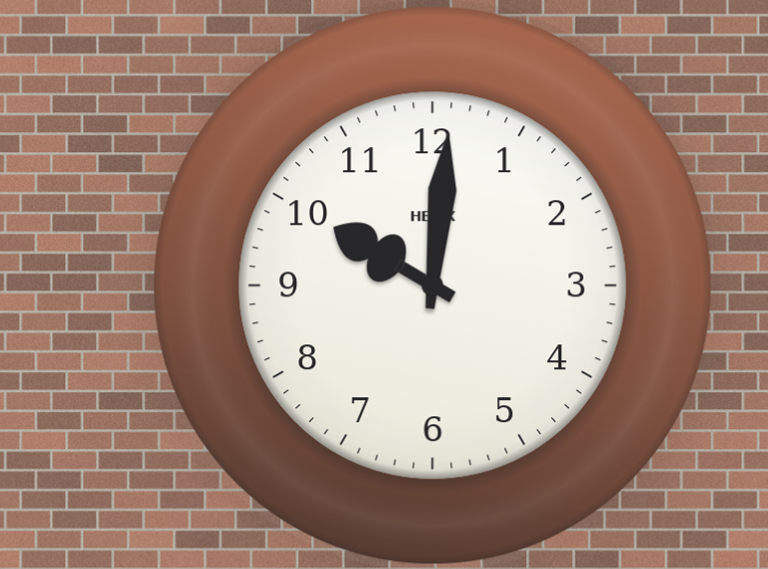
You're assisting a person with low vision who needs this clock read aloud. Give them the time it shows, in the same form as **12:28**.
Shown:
**10:01**
